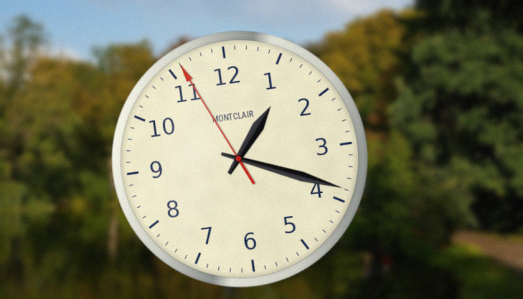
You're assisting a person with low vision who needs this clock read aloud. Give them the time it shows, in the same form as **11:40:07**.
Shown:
**1:18:56**
